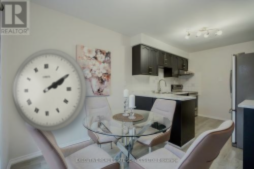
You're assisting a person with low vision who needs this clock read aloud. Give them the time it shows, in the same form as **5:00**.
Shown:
**2:10**
